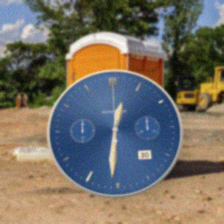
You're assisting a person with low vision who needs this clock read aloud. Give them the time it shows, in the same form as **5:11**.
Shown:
**12:31**
